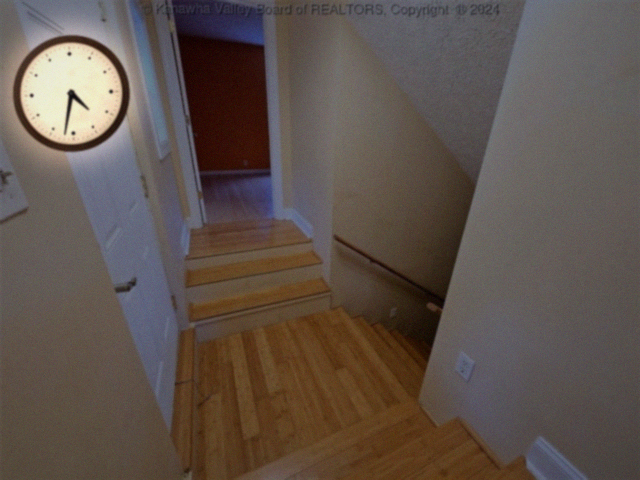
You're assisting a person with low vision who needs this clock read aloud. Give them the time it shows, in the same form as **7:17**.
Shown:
**4:32**
